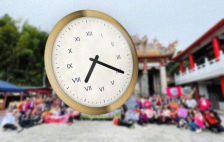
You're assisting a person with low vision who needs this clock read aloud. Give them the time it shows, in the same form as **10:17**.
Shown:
**7:20**
